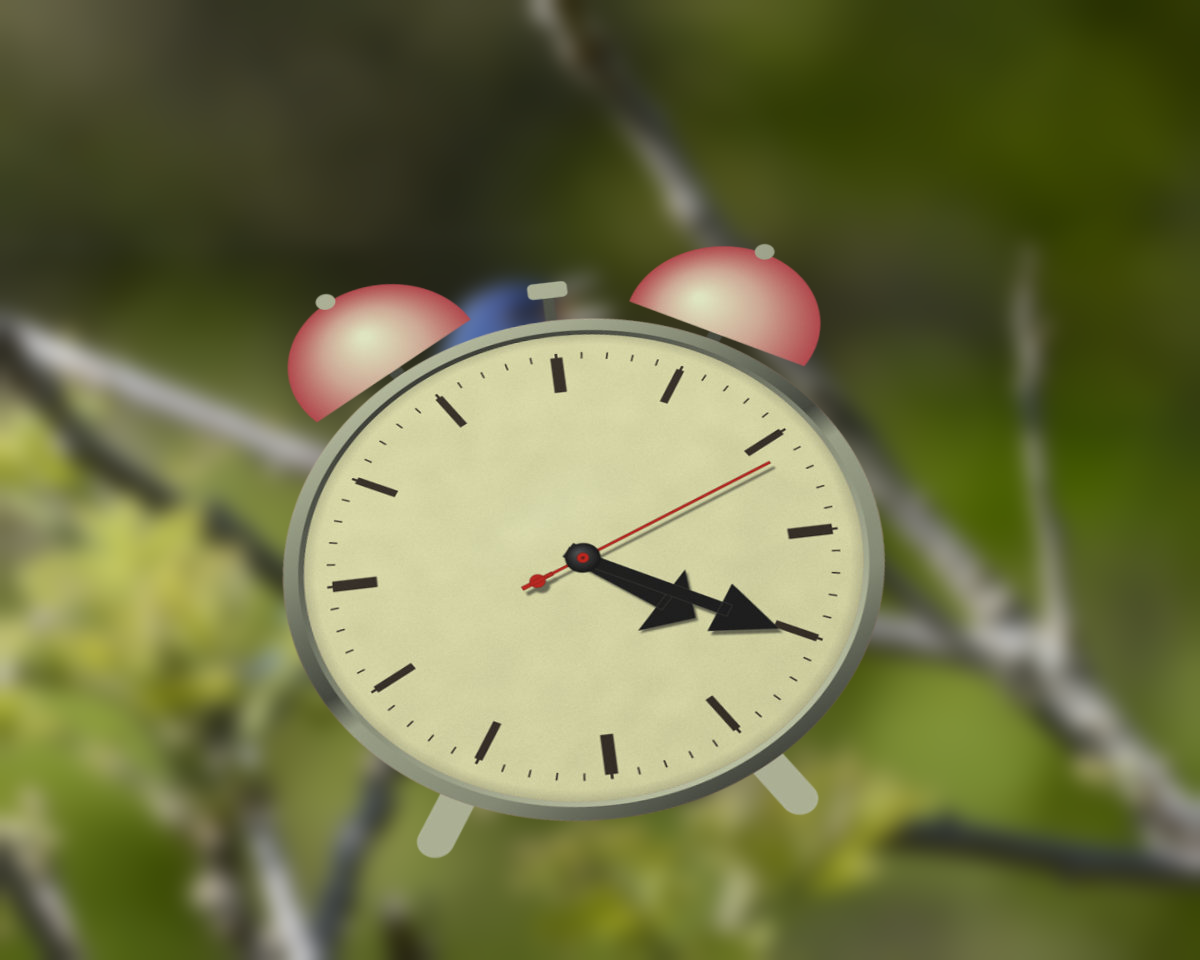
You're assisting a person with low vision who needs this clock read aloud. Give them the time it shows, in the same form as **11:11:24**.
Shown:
**4:20:11**
